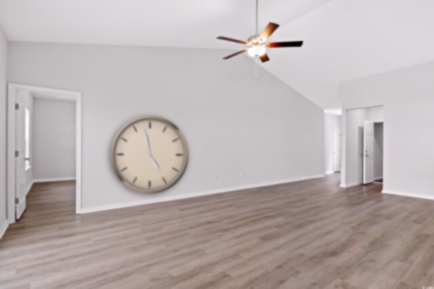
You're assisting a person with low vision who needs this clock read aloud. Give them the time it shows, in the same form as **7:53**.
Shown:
**4:58**
